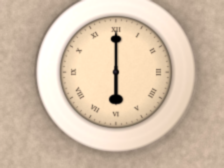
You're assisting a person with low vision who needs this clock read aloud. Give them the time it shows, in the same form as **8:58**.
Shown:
**6:00**
